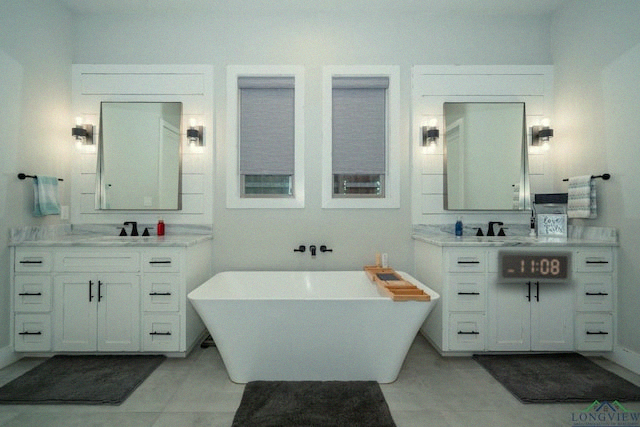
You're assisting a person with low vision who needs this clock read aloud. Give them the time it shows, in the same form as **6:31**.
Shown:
**11:08**
